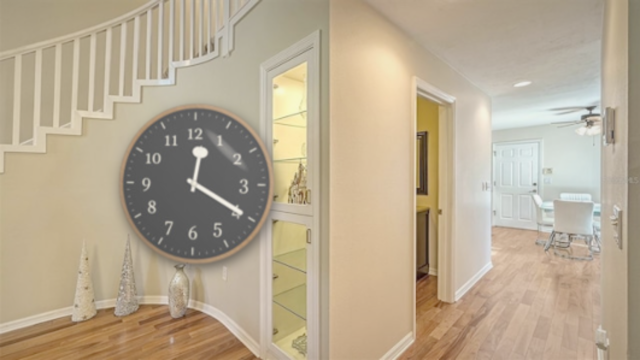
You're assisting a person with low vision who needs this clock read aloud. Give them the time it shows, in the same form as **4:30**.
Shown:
**12:20**
